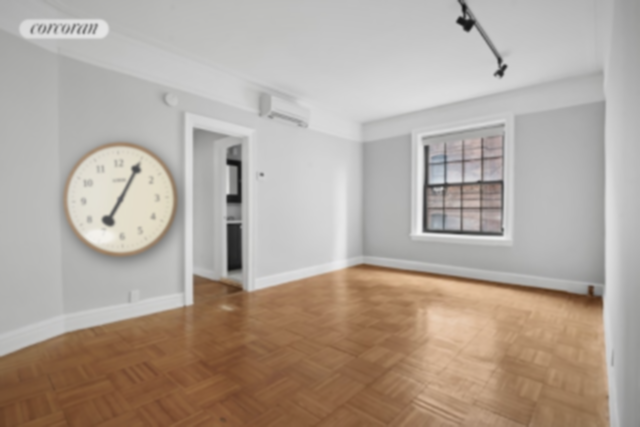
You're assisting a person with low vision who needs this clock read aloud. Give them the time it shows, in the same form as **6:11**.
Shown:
**7:05**
